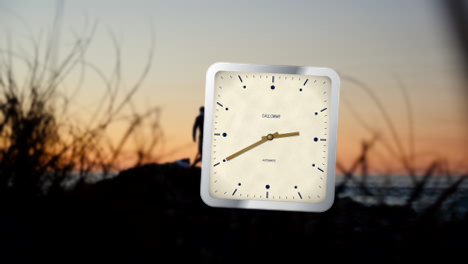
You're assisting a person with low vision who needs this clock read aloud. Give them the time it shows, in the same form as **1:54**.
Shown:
**2:40**
